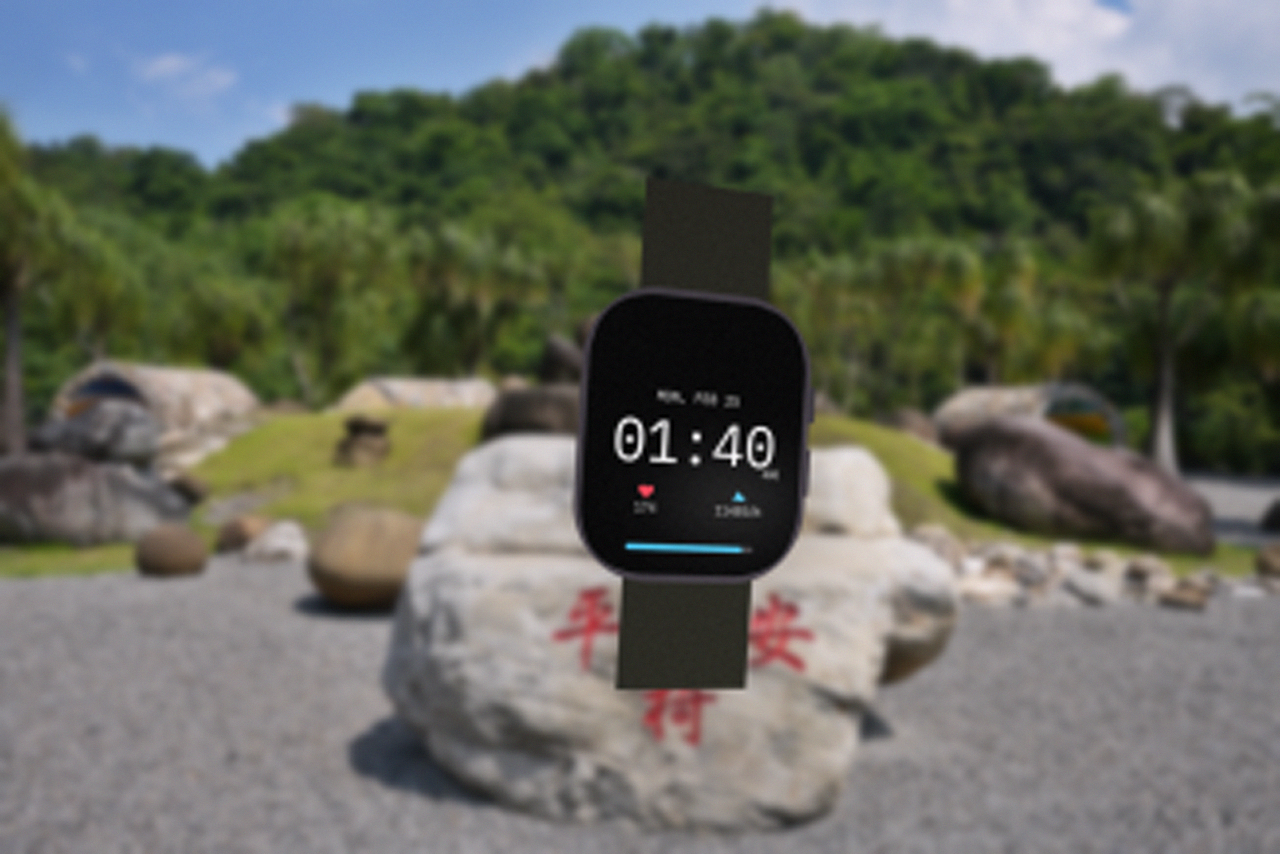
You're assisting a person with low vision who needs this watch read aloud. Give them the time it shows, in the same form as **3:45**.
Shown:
**1:40**
